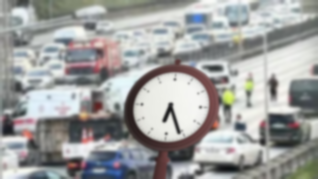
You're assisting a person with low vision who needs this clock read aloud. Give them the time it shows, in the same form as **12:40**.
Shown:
**6:26**
